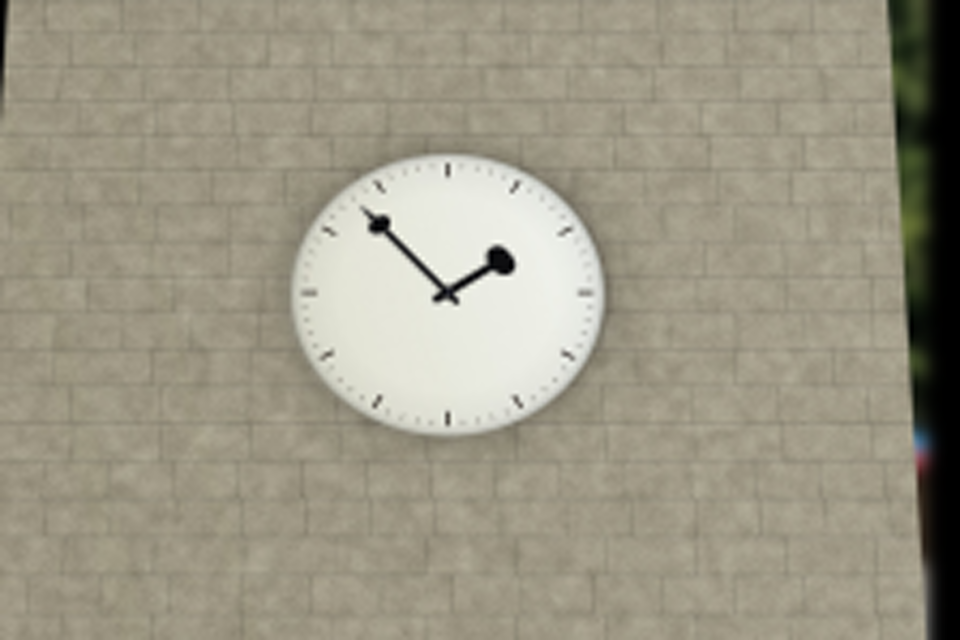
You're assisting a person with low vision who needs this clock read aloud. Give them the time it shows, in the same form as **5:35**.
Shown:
**1:53**
